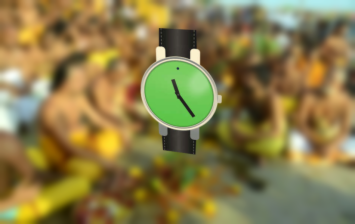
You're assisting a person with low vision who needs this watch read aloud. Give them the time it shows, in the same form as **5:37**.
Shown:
**11:24**
